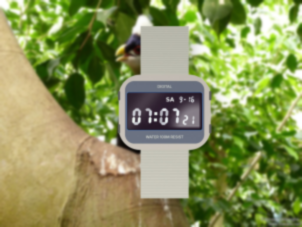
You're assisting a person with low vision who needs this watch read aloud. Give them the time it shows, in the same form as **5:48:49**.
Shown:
**7:07:21**
